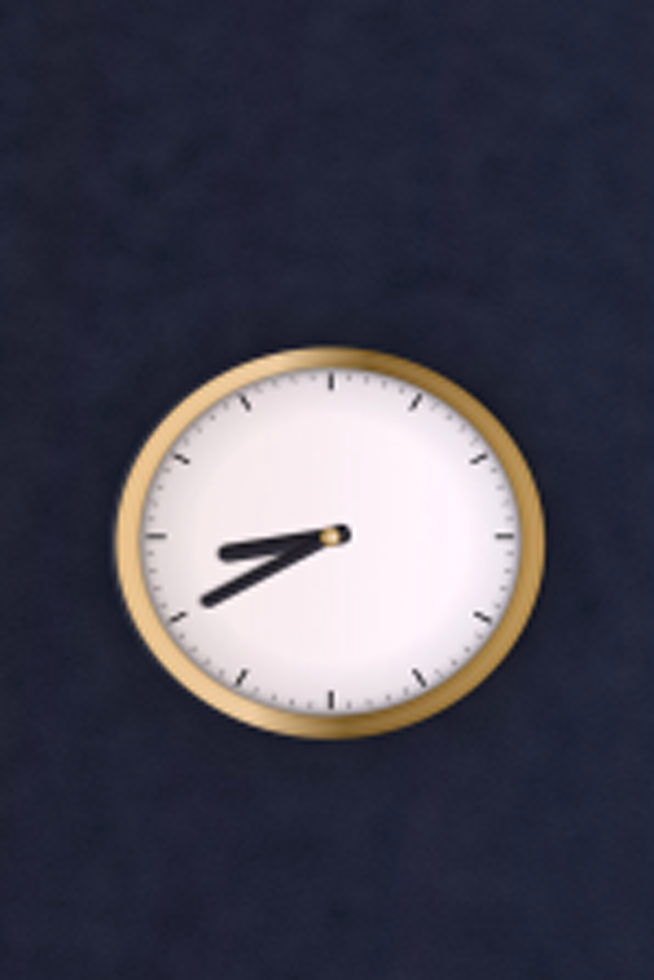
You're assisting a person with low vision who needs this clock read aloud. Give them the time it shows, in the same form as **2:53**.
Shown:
**8:40**
